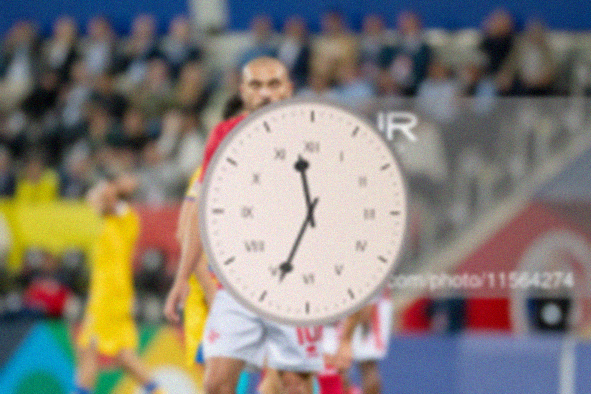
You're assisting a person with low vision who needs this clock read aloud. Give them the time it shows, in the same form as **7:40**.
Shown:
**11:34**
